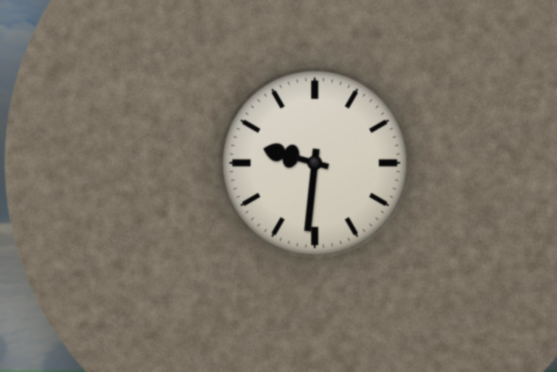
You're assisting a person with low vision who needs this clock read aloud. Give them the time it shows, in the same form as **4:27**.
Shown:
**9:31**
